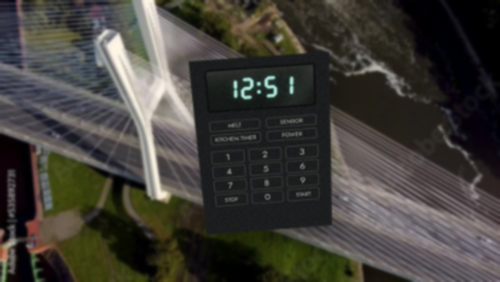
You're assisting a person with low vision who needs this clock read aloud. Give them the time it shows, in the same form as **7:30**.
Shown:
**12:51**
